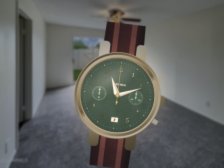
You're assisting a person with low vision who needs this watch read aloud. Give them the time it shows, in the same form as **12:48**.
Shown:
**11:11**
